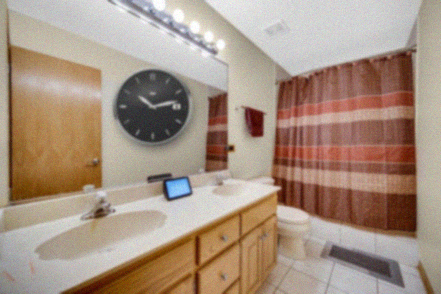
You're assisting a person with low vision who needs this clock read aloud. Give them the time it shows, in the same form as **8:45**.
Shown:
**10:13**
